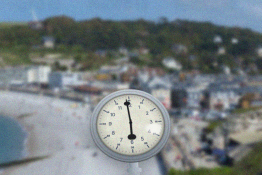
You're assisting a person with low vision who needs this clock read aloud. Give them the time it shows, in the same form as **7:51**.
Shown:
**5:59**
